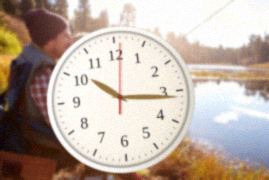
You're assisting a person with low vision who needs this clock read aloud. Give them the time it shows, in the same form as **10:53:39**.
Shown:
**10:16:01**
